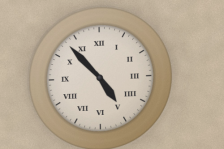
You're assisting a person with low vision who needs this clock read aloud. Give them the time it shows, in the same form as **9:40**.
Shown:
**4:53**
